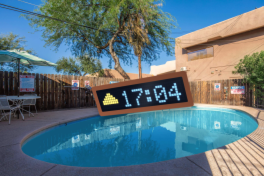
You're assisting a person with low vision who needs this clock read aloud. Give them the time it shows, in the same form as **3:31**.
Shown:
**17:04**
